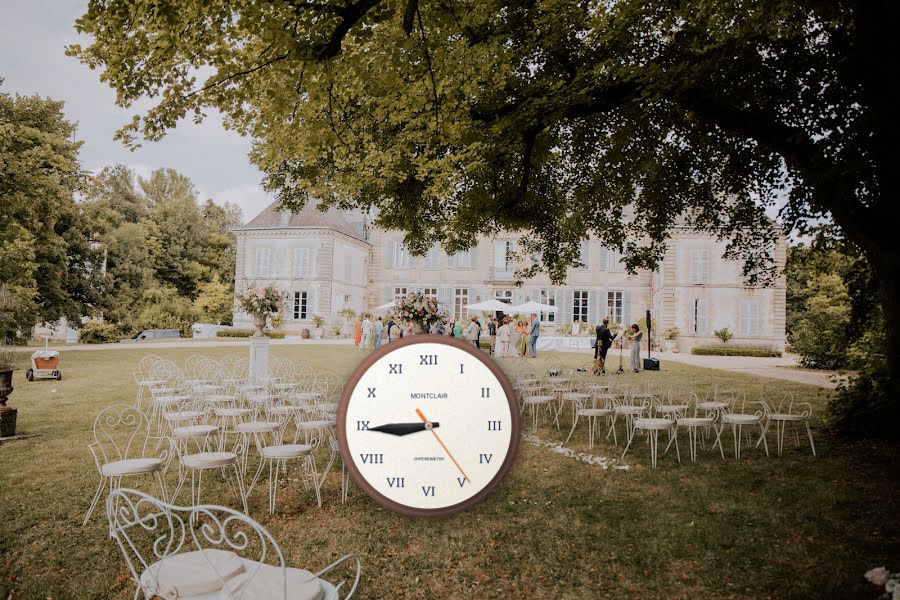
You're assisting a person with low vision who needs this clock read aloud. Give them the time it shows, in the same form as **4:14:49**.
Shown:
**8:44:24**
